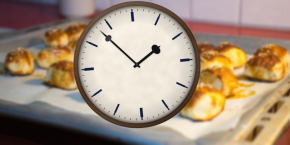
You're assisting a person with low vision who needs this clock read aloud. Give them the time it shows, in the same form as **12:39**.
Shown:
**1:53**
